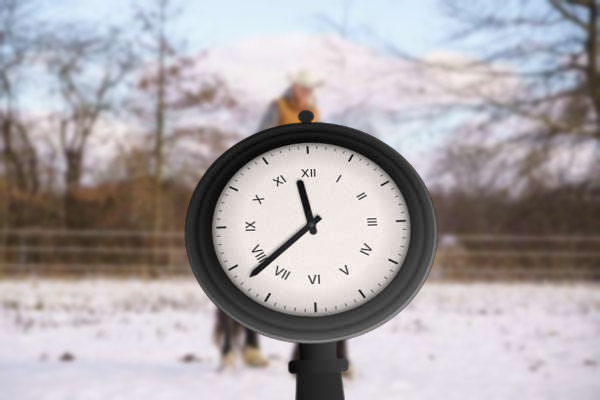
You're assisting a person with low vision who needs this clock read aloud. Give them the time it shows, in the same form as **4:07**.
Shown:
**11:38**
